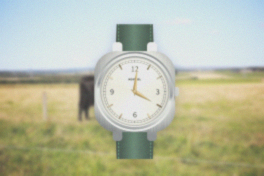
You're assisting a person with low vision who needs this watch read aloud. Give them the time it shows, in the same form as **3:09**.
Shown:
**4:01**
